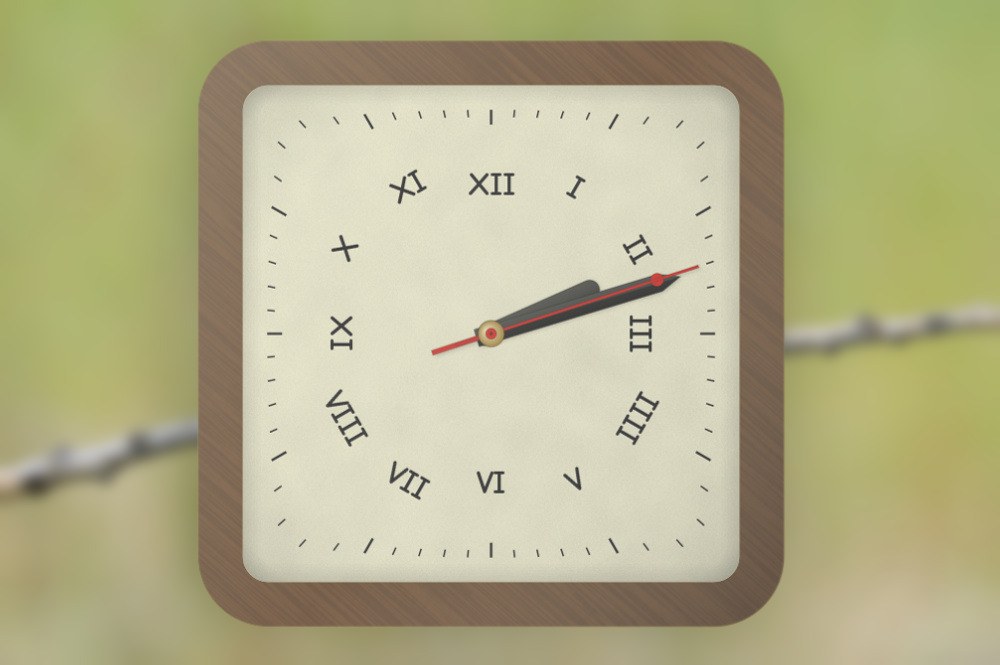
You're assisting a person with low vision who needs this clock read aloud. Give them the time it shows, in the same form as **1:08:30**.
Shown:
**2:12:12**
